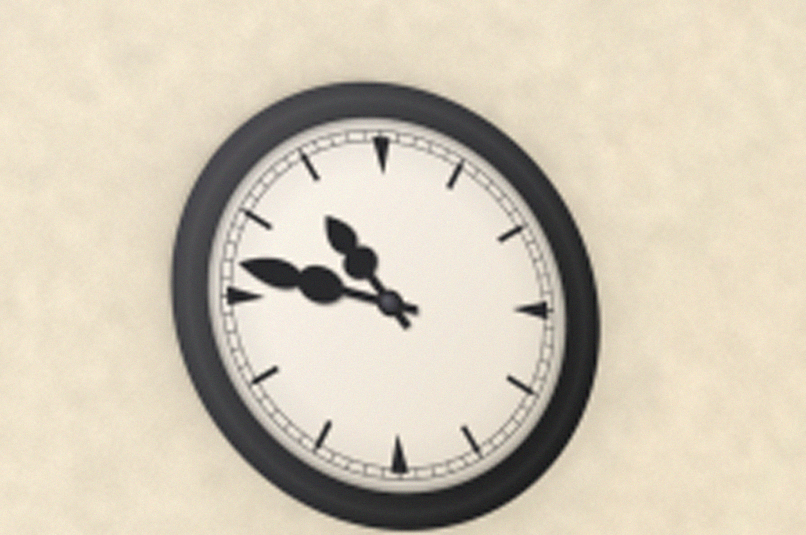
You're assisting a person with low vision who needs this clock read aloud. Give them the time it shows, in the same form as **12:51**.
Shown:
**10:47**
